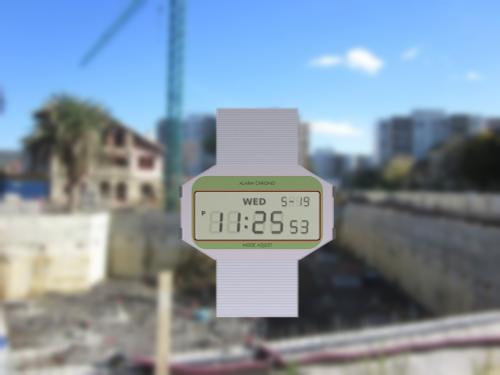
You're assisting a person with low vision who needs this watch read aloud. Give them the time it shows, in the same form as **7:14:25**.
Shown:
**11:25:53**
